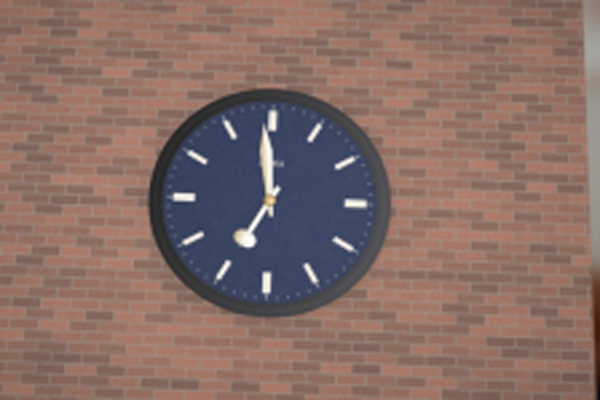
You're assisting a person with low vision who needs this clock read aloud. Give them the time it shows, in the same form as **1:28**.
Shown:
**6:59**
